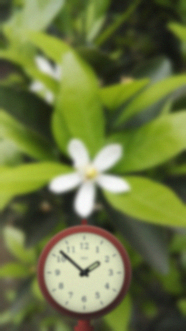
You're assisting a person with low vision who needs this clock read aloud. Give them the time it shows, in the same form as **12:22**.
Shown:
**1:52**
